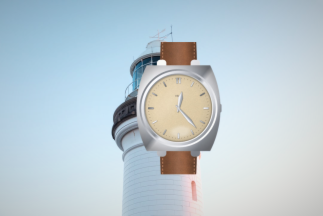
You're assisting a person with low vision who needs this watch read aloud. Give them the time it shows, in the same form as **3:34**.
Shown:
**12:23**
